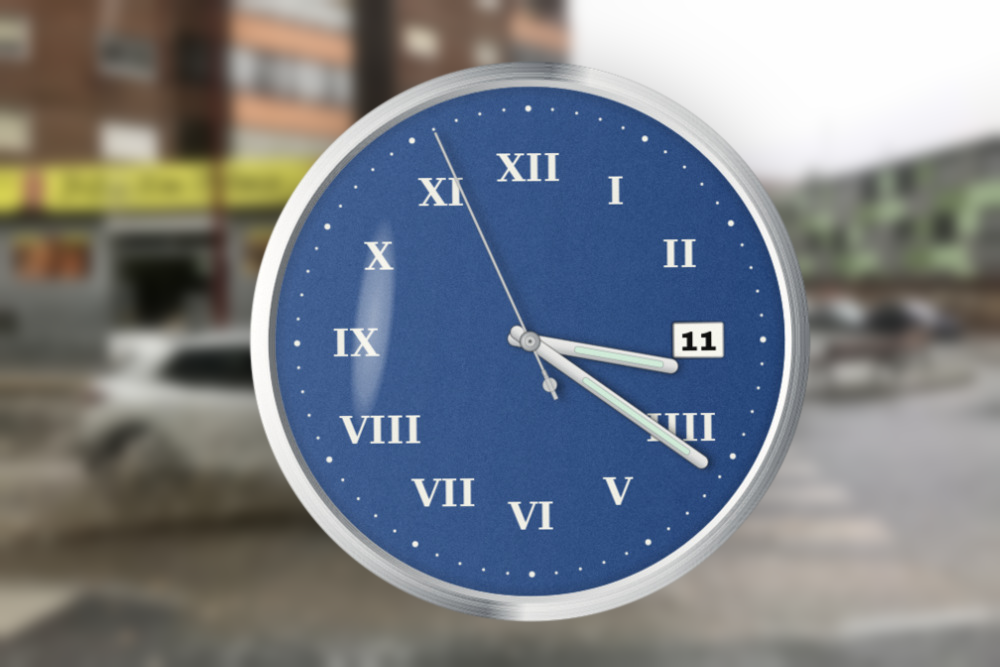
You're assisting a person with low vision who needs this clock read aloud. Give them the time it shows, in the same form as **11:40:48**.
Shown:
**3:20:56**
